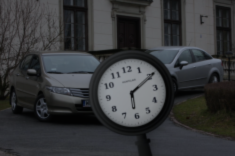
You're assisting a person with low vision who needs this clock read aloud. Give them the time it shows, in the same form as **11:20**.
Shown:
**6:10**
